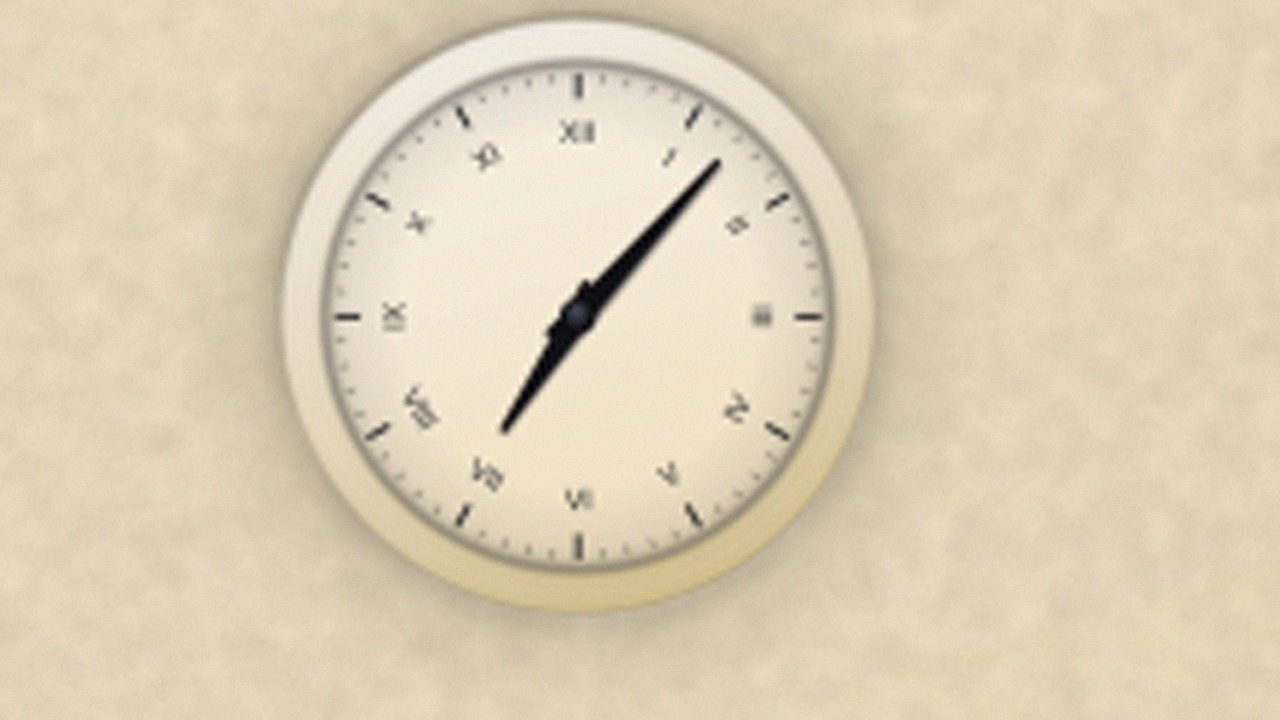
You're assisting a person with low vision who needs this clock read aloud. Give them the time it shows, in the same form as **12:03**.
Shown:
**7:07**
